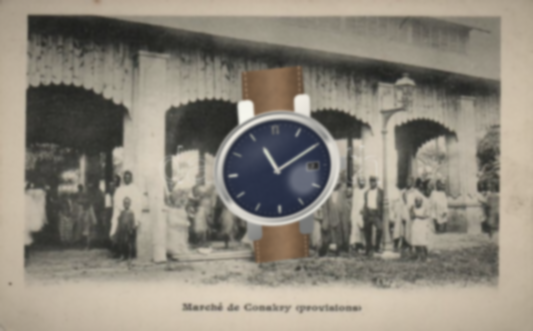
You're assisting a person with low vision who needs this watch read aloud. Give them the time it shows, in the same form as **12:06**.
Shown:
**11:10**
